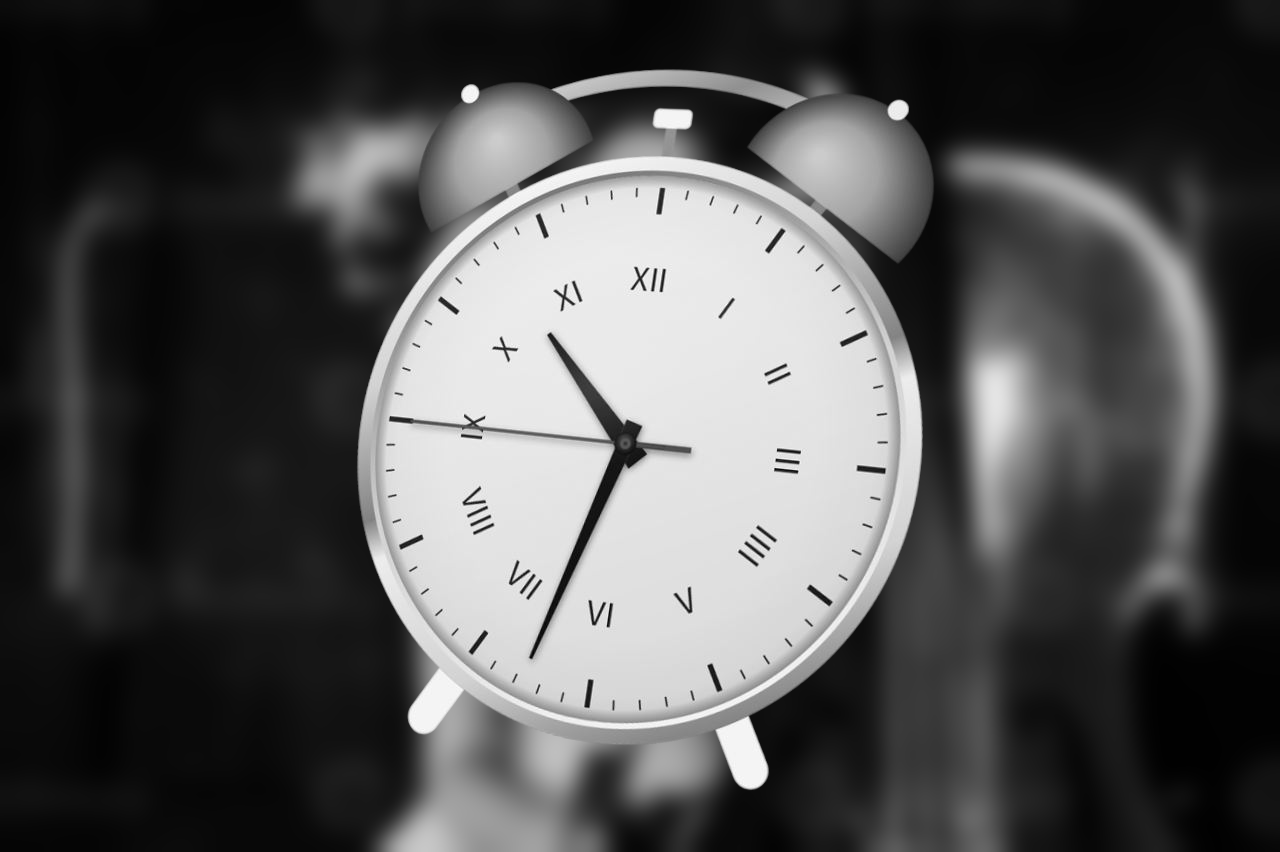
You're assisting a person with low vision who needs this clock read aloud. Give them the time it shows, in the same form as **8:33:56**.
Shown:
**10:32:45**
